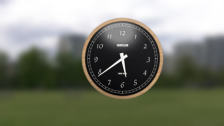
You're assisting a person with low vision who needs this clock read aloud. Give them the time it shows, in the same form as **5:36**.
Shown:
**5:39**
